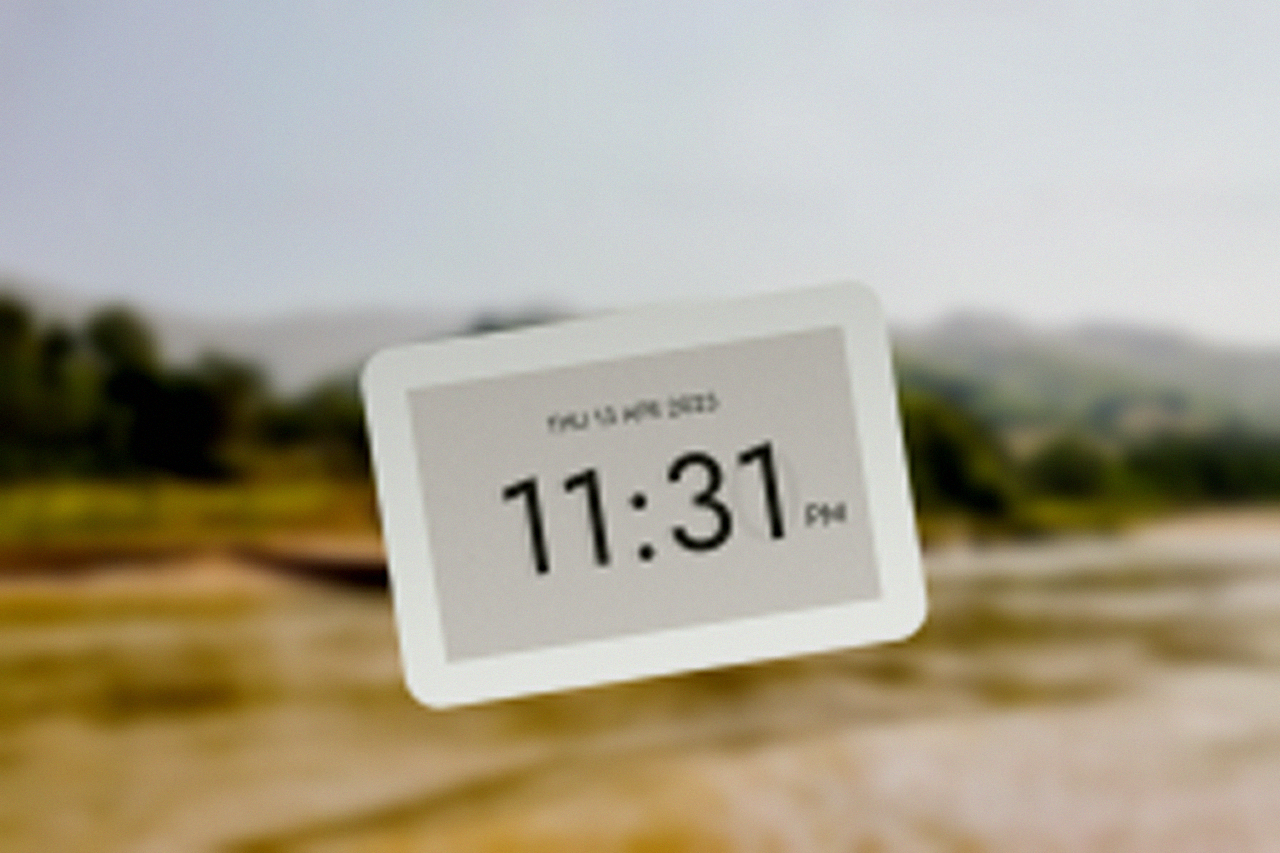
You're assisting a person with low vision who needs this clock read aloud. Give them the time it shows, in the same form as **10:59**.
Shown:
**11:31**
